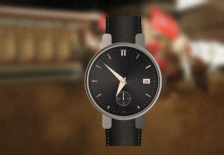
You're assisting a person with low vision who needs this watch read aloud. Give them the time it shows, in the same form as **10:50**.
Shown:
**6:52**
